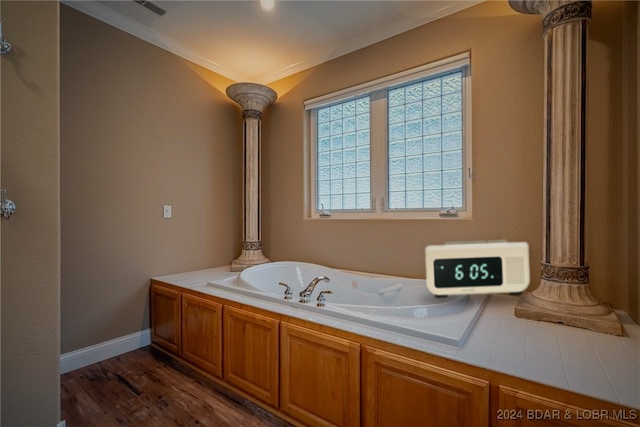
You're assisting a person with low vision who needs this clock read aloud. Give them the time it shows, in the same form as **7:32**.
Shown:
**6:05**
